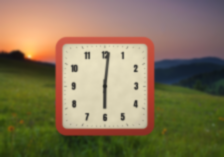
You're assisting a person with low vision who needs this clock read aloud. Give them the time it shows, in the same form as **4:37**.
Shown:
**6:01**
